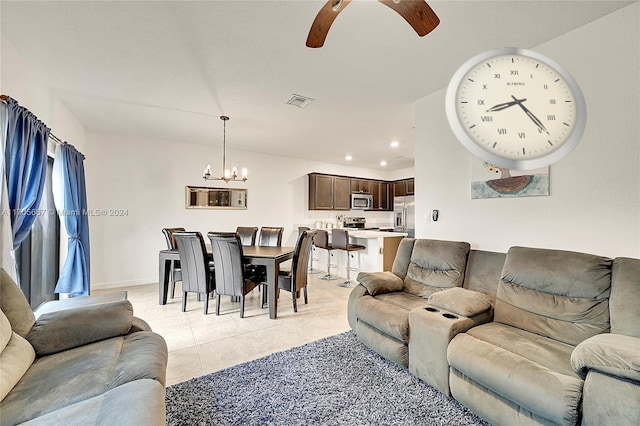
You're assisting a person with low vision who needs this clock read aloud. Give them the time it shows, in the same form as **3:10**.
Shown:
**8:24**
